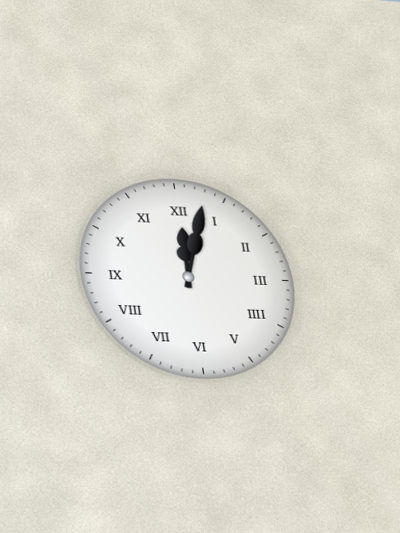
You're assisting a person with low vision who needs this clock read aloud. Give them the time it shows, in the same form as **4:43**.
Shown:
**12:03**
